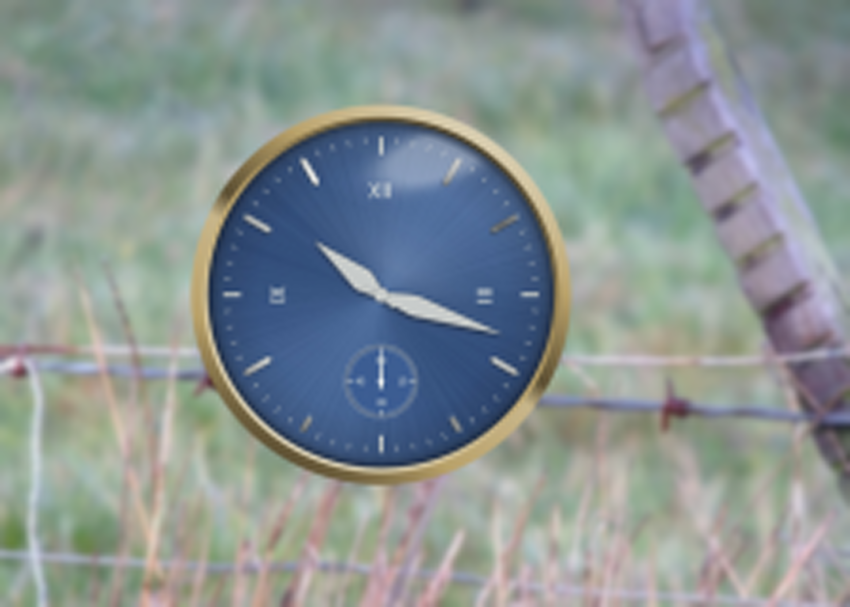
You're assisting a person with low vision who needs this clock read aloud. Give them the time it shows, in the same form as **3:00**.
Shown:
**10:18**
